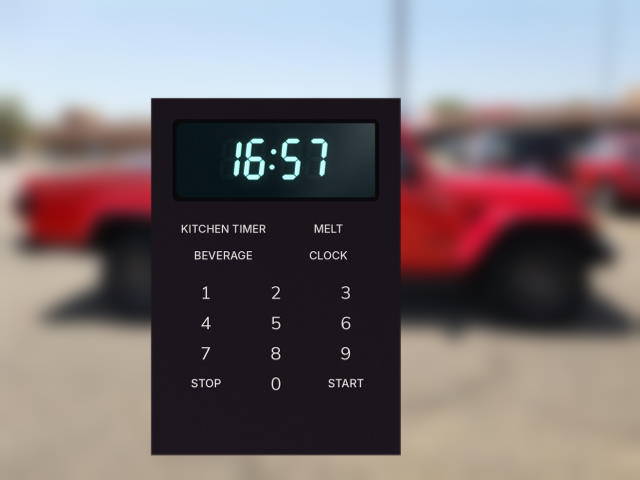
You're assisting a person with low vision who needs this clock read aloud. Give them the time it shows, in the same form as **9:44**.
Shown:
**16:57**
